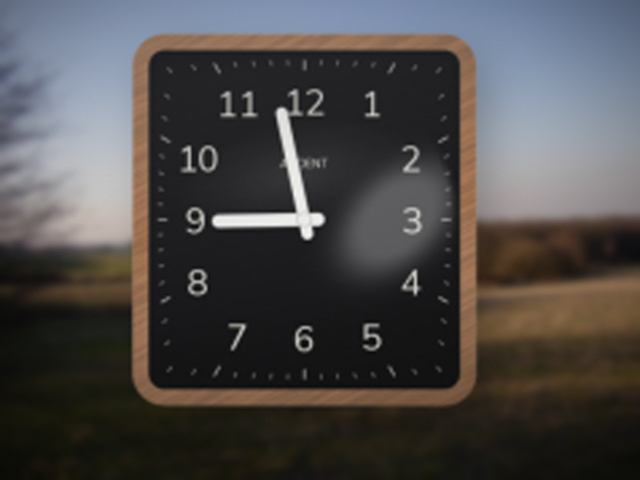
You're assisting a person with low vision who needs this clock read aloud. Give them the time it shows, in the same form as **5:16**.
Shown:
**8:58**
